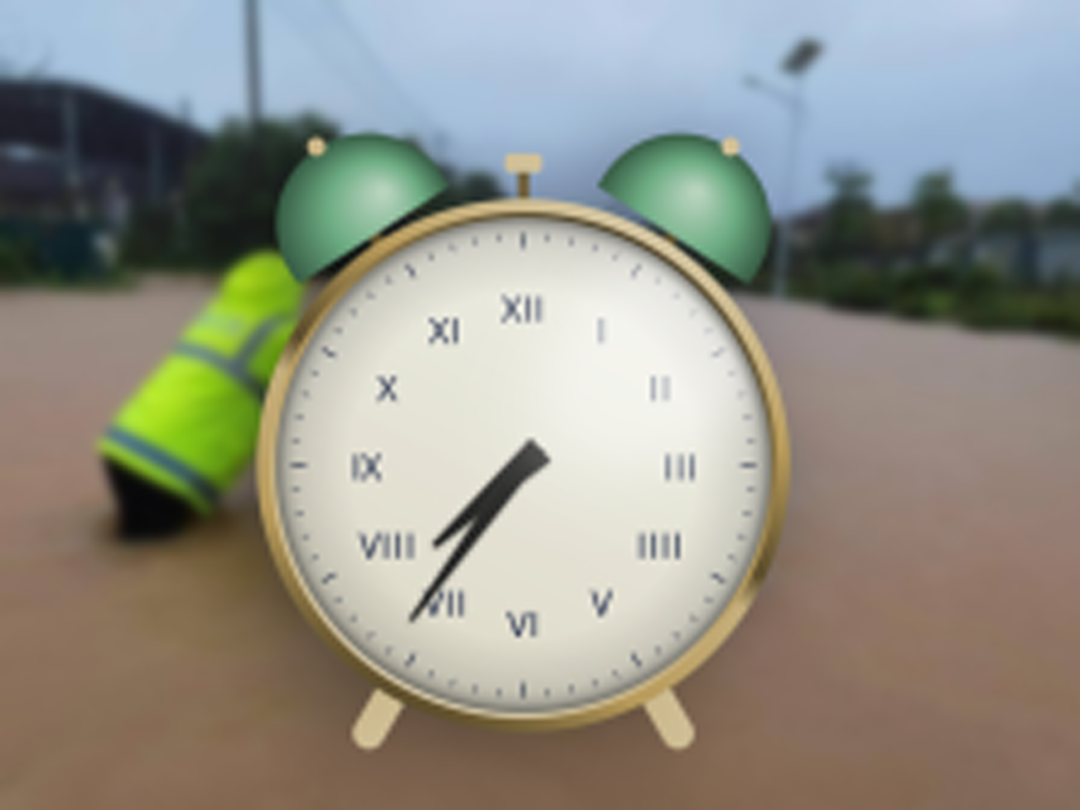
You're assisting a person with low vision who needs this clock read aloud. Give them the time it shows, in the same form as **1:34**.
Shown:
**7:36**
